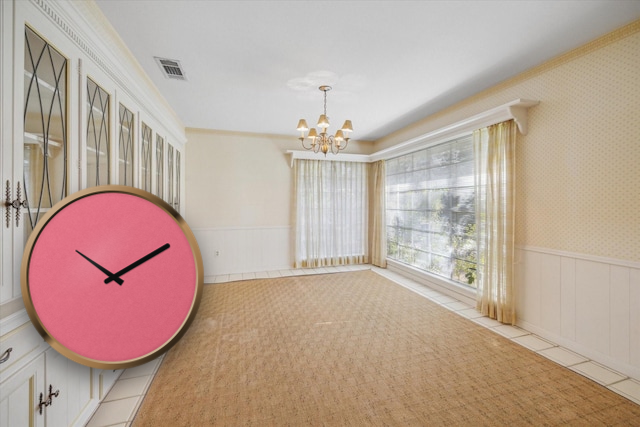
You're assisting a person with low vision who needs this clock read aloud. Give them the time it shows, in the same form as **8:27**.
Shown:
**10:10**
